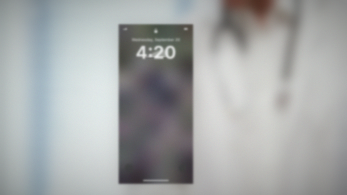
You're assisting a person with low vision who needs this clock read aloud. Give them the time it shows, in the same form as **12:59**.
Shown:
**4:20**
